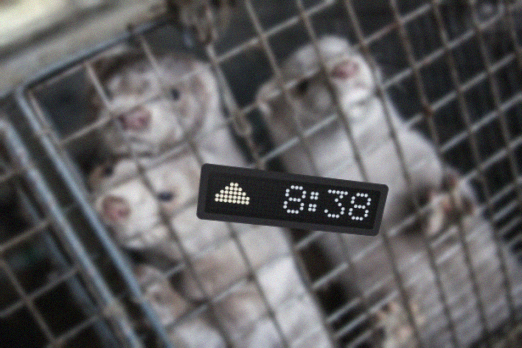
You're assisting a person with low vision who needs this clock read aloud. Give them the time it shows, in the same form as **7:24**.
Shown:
**8:38**
